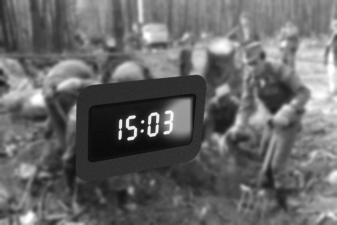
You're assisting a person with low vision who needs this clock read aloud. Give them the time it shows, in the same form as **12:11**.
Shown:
**15:03**
